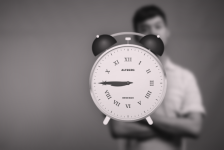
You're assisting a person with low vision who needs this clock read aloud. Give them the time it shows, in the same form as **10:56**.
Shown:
**8:45**
